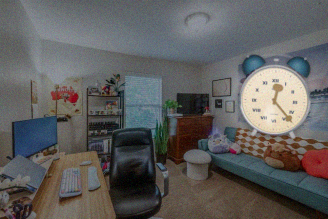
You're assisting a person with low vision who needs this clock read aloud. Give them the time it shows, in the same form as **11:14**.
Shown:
**12:23**
